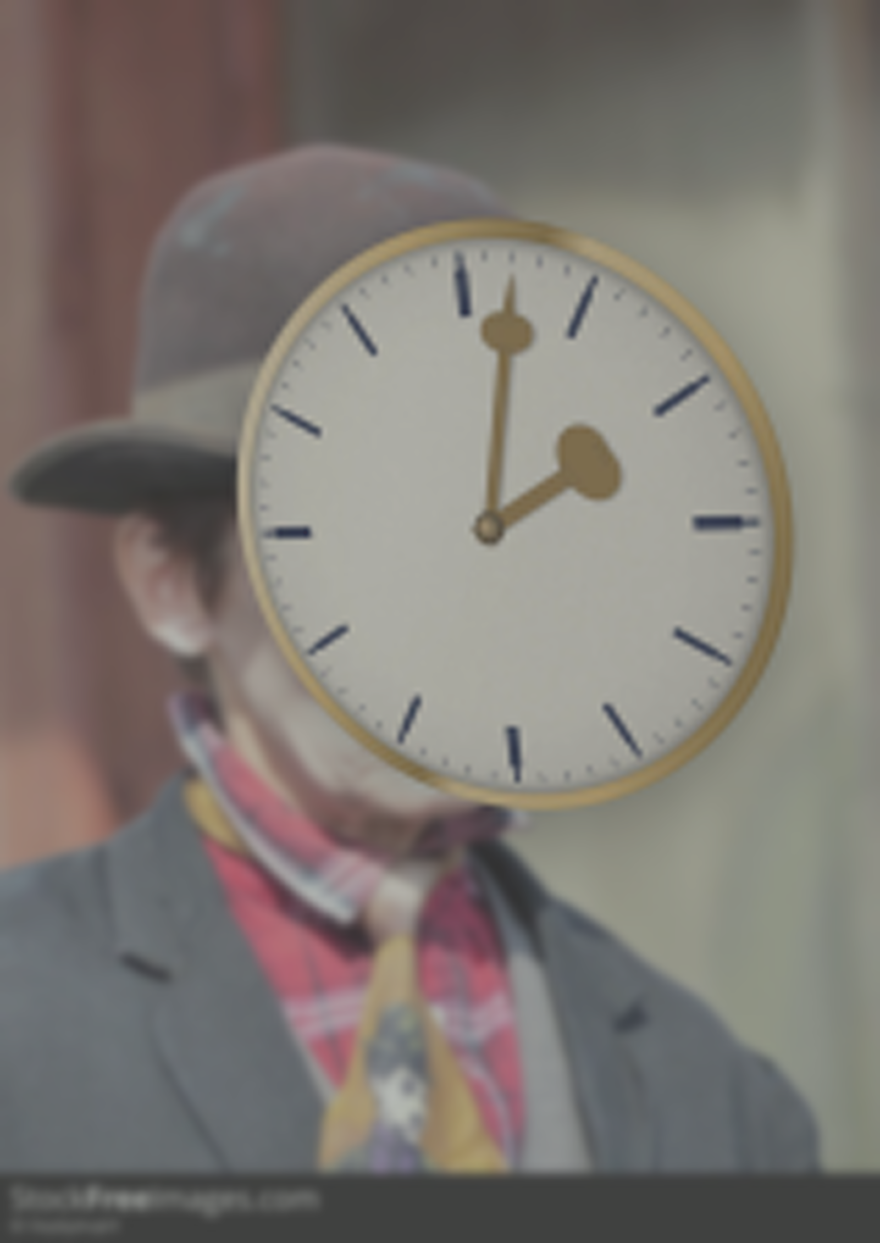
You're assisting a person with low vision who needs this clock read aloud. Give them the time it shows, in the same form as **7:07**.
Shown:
**2:02**
